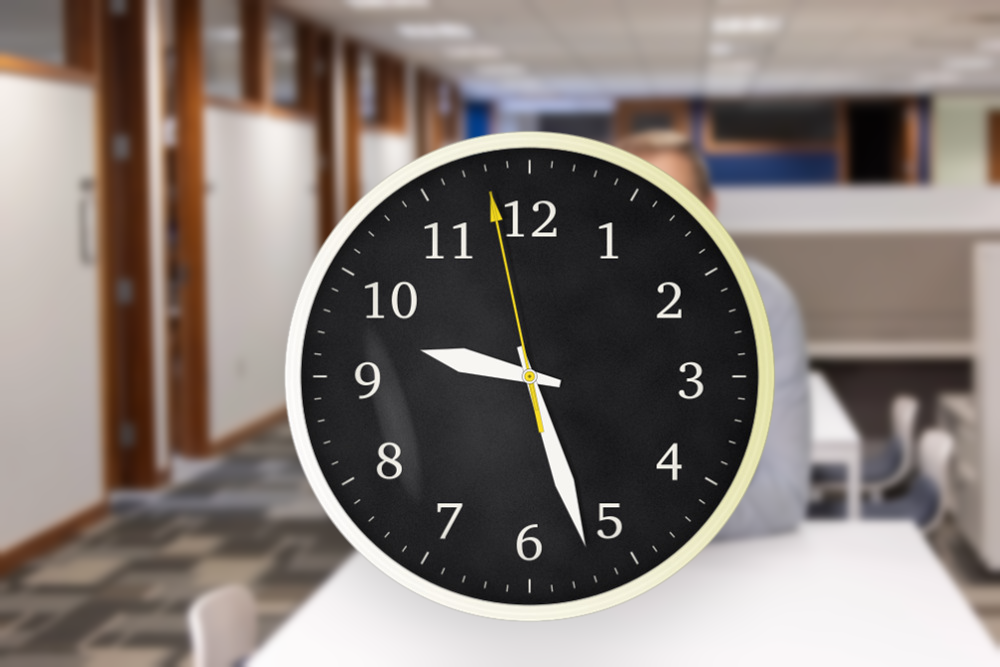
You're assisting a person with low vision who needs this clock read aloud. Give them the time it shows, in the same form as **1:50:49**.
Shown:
**9:26:58**
